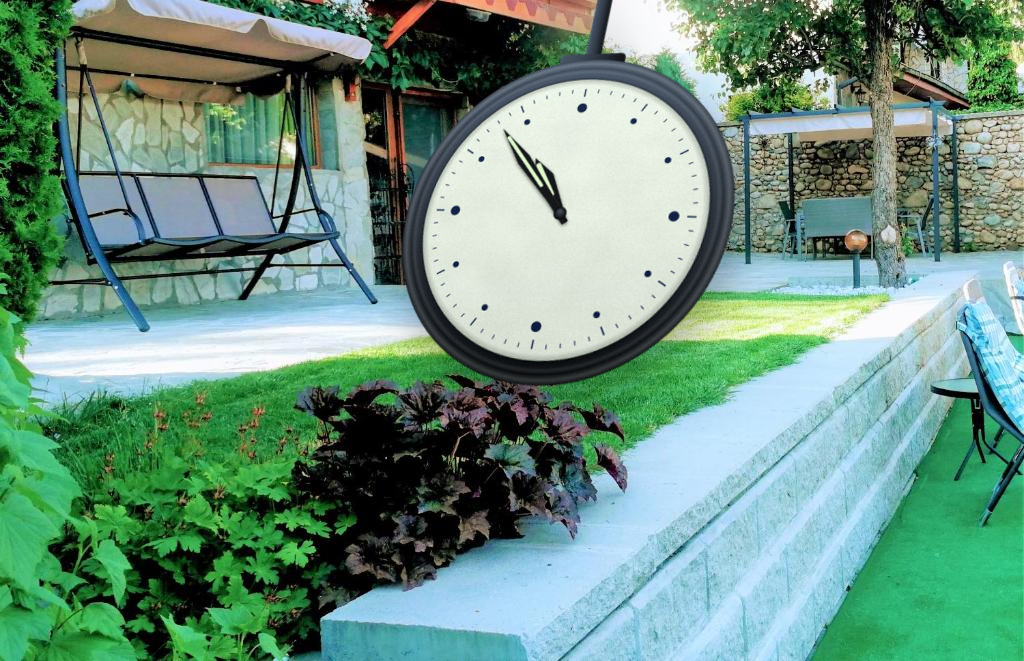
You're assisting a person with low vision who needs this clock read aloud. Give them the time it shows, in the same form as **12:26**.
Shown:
**10:53**
